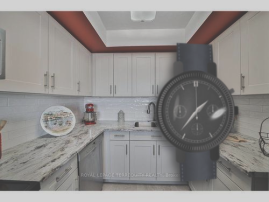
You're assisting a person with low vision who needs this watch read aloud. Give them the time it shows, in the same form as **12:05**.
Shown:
**1:37**
